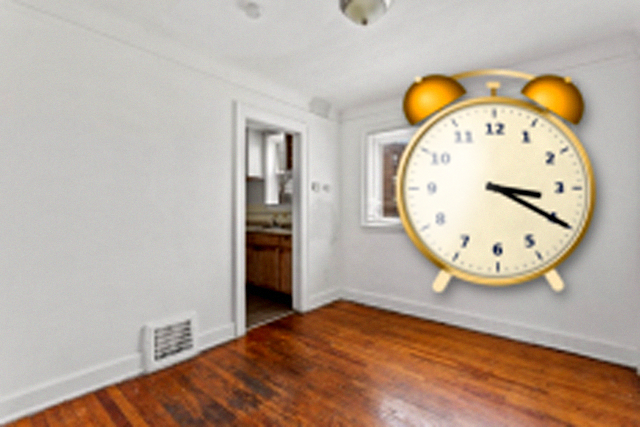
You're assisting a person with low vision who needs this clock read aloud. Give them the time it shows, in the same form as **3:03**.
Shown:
**3:20**
